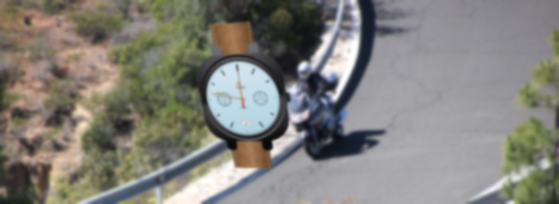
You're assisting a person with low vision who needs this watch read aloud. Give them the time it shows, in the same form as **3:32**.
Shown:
**11:47**
